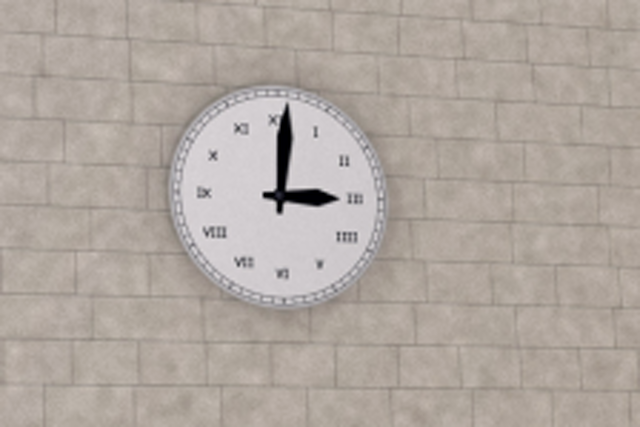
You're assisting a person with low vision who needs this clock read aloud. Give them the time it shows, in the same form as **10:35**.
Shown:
**3:01**
